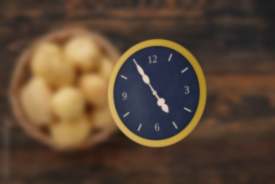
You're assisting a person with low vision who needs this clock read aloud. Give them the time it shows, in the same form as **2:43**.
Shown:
**4:55**
